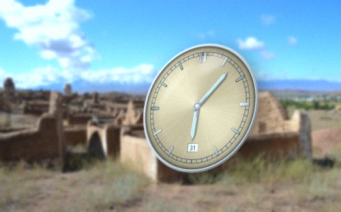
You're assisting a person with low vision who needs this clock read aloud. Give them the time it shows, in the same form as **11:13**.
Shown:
**6:07**
